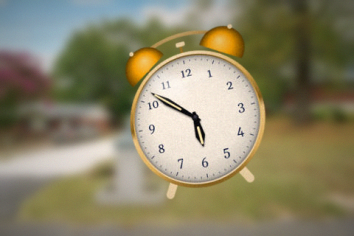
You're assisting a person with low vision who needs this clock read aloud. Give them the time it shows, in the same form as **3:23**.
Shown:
**5:52**
